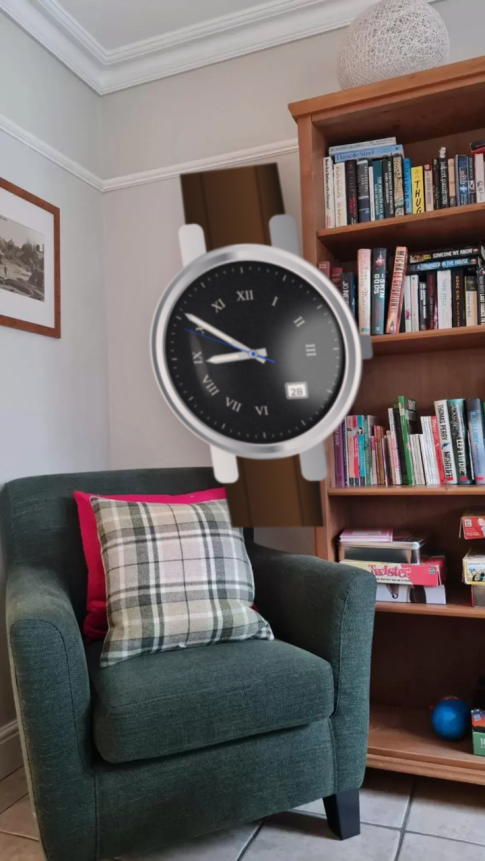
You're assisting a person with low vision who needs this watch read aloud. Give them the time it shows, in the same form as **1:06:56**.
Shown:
**8:50:49**
